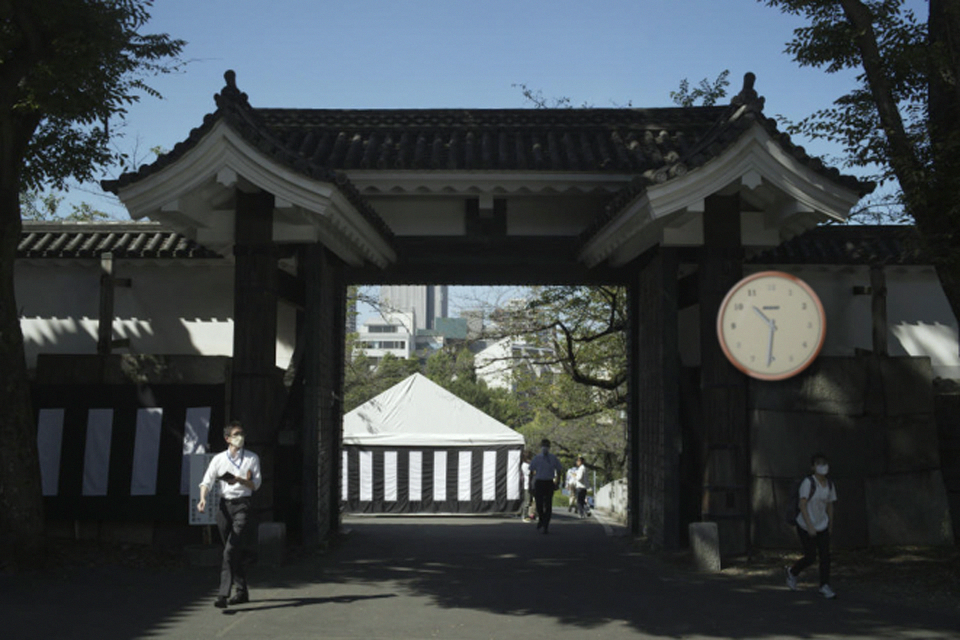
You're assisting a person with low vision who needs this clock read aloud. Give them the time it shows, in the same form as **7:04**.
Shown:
**10:31**
